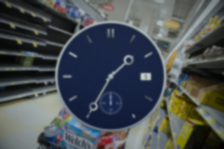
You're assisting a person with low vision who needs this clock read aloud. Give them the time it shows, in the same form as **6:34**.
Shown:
**1:35**
